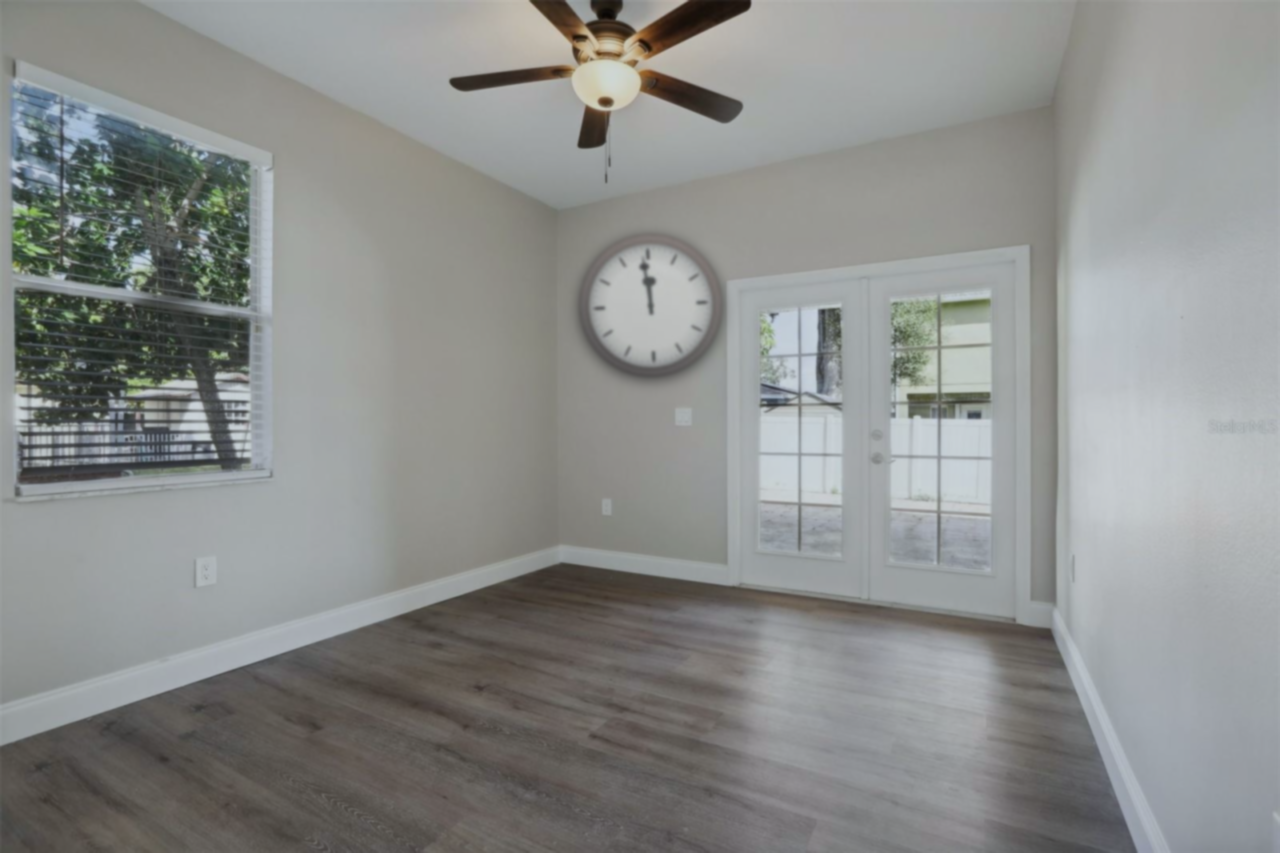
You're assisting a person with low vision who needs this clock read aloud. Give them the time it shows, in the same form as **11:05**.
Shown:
**11:59**
